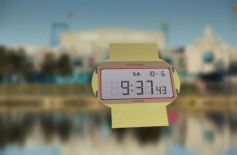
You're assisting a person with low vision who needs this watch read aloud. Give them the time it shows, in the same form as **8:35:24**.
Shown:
**9:37:43**
